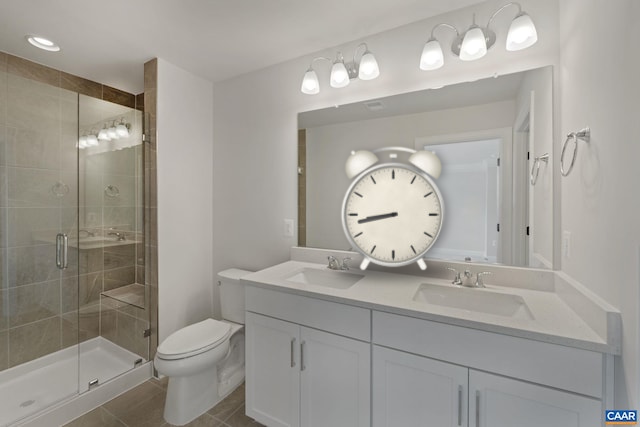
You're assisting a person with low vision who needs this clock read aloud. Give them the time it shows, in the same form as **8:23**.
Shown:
**8:43**
